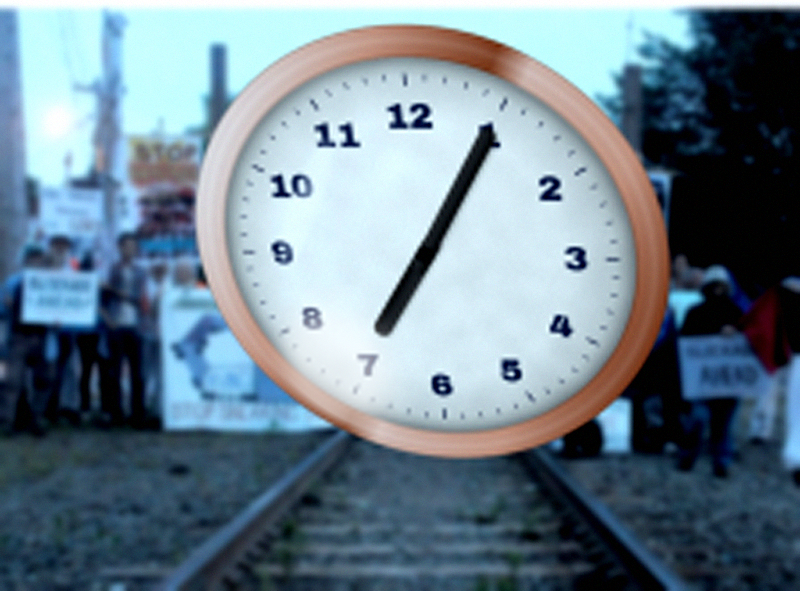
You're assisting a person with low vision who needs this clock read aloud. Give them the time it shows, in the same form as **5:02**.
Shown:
**7:05**
